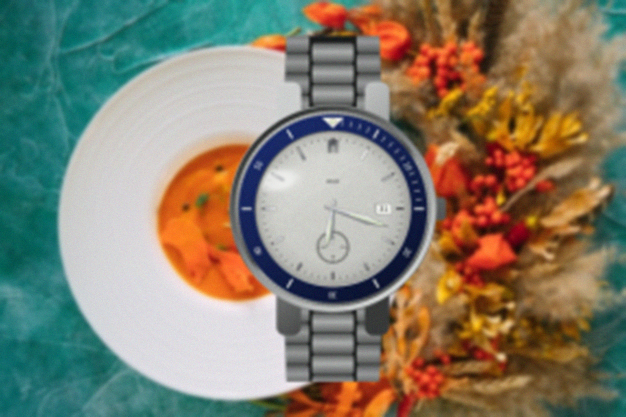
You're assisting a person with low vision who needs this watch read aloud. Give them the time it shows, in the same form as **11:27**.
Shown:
**6:18**
